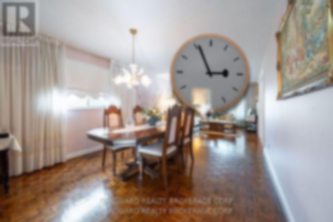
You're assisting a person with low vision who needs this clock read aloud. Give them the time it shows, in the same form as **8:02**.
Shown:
**2:56**
